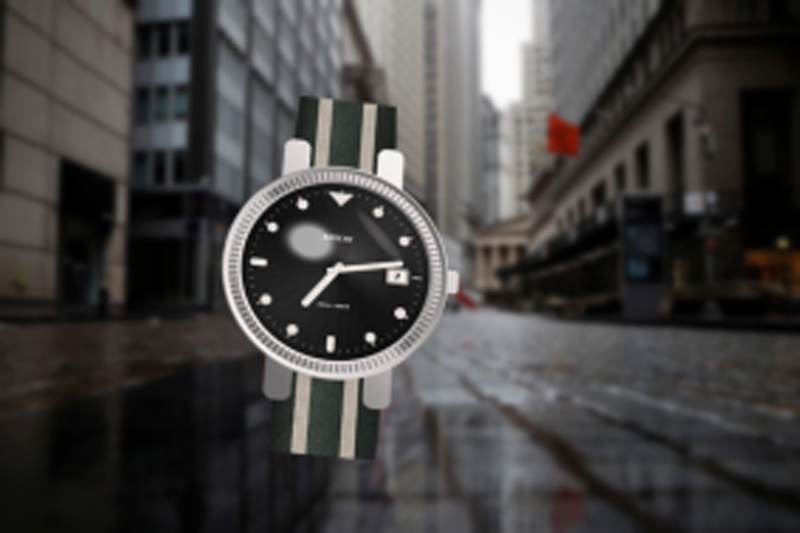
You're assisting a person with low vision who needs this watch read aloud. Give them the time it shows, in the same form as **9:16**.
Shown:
**7:13**
